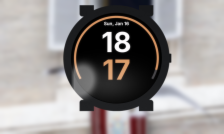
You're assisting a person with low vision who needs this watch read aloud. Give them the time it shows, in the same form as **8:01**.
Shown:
**18:17**
